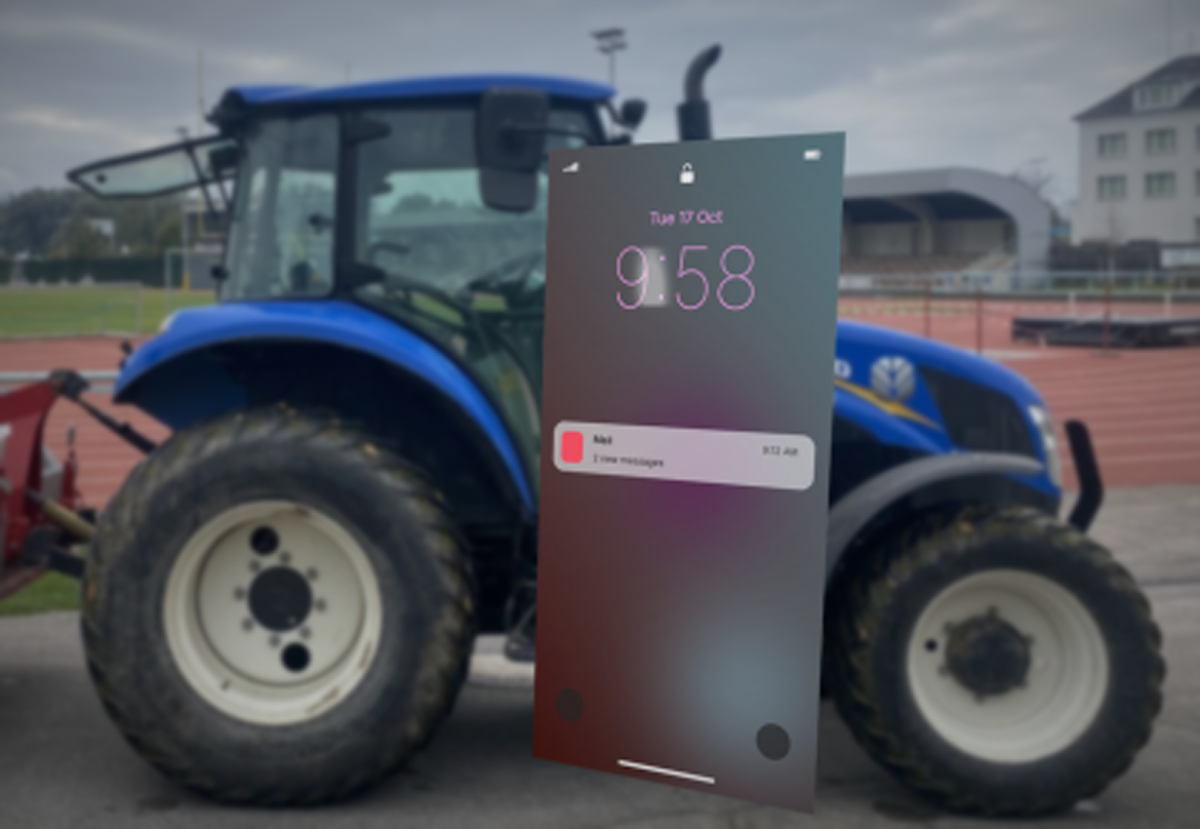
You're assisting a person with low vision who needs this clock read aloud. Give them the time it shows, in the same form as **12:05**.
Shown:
**9:58**
